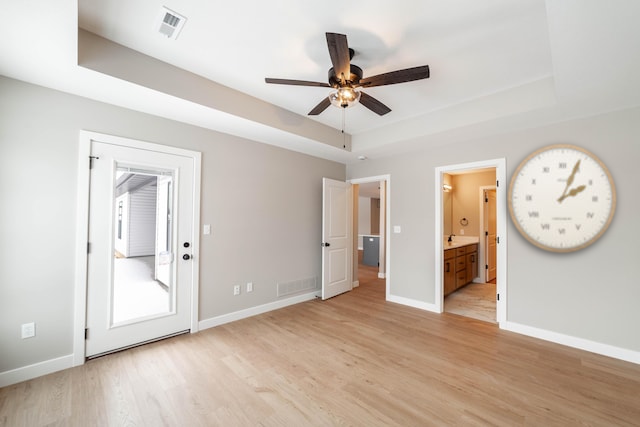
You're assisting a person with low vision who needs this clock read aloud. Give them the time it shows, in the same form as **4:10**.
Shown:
**2:04**
